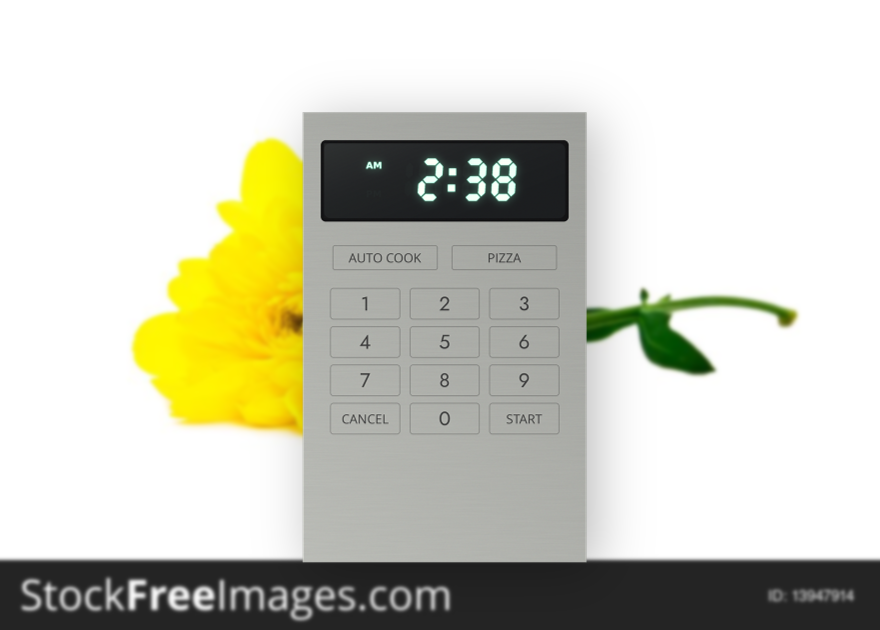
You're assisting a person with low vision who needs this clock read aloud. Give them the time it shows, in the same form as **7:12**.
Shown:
**2:38**
